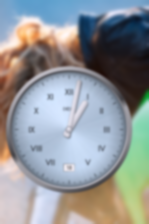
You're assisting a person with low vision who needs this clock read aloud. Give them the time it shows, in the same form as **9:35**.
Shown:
**1:02**
